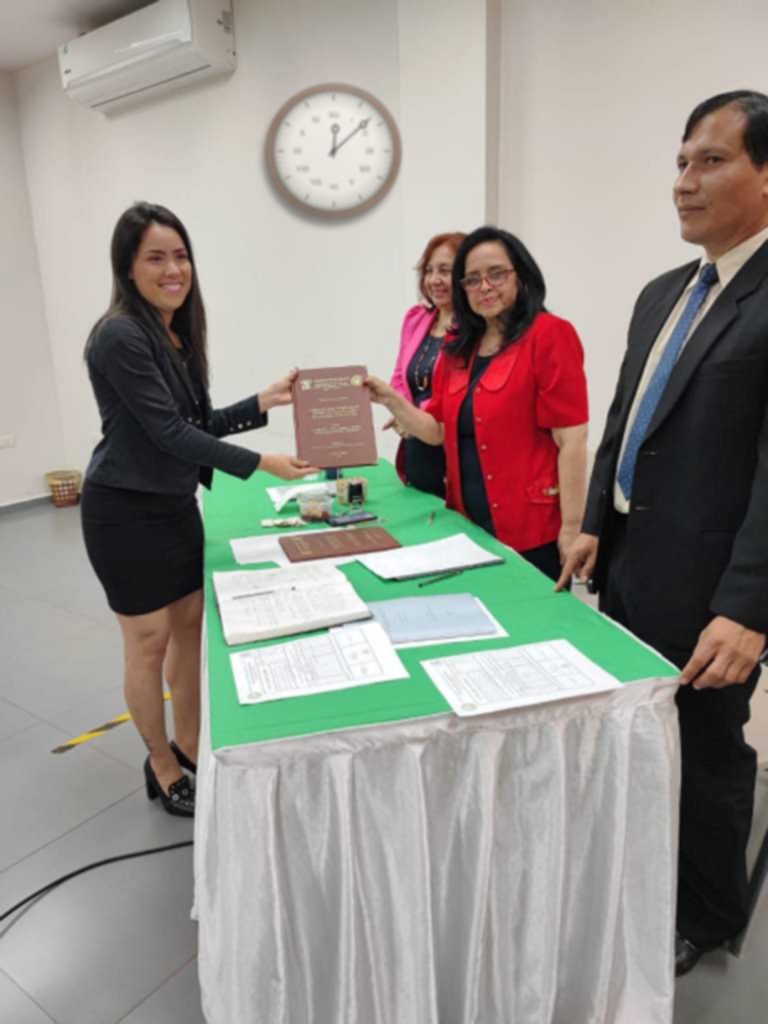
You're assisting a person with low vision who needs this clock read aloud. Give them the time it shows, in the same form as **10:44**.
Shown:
**12:08**
